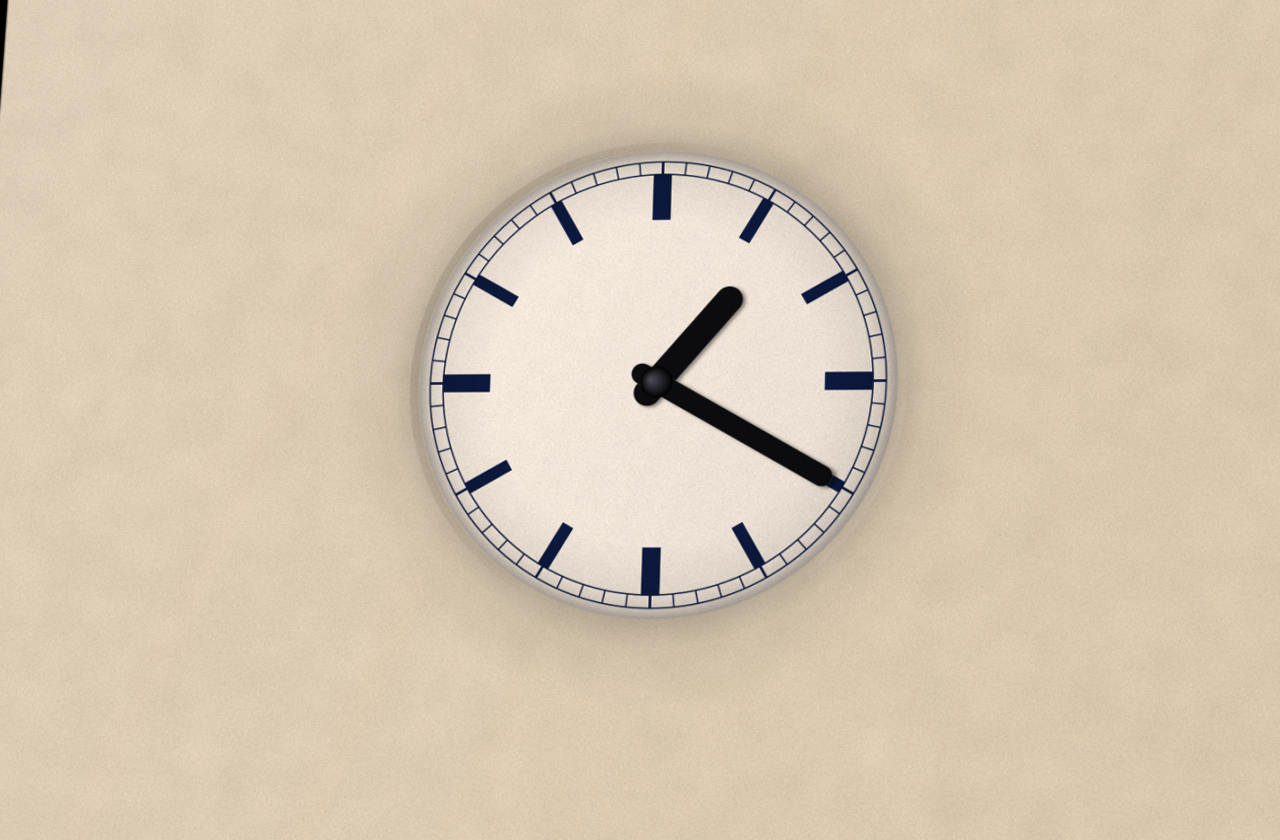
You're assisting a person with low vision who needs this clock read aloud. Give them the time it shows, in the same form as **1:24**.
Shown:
**1:20**
